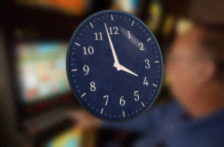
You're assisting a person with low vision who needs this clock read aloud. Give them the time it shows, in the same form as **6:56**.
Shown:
**3:58**
